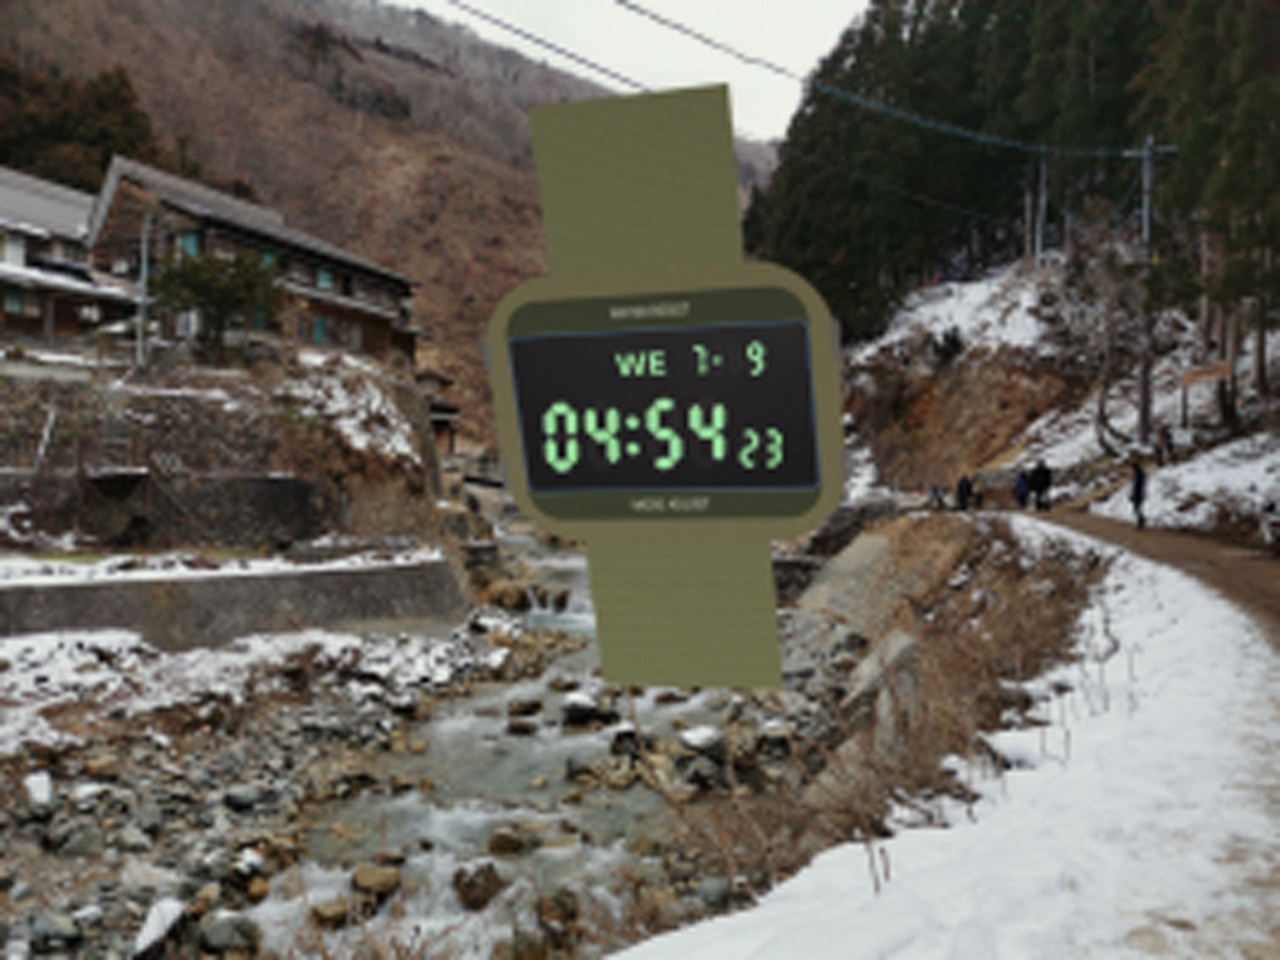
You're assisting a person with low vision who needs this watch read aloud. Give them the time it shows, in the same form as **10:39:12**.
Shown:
**4:54:23**
